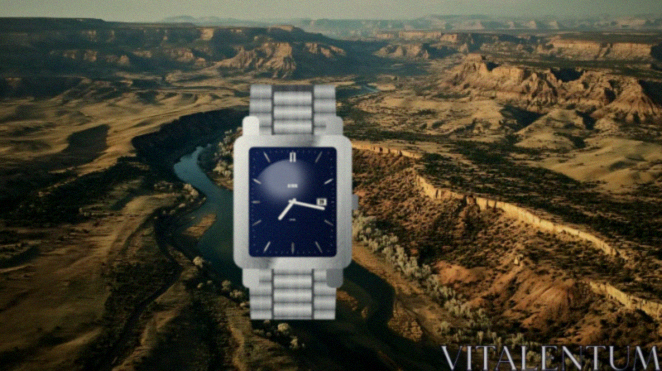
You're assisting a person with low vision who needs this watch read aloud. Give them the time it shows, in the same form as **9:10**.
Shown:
**7:17**
